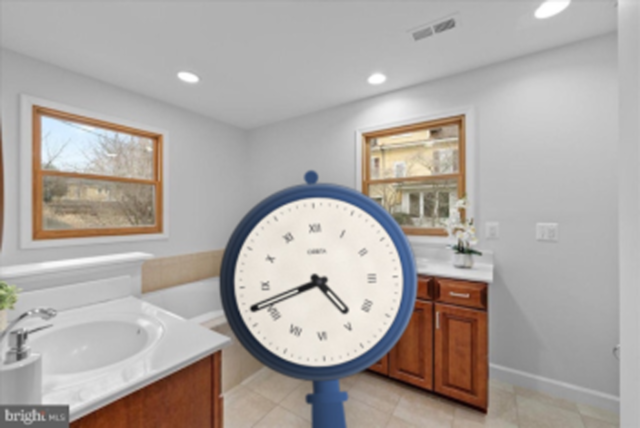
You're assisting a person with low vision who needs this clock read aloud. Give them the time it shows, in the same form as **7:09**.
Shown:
**4:42**
